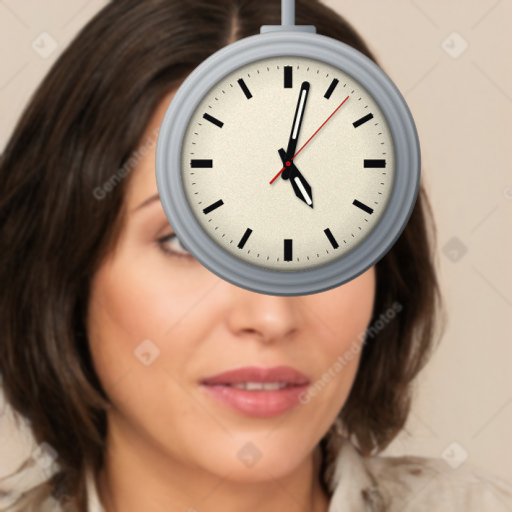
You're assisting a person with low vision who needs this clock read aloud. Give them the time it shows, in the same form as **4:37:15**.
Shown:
**5:02:07**
